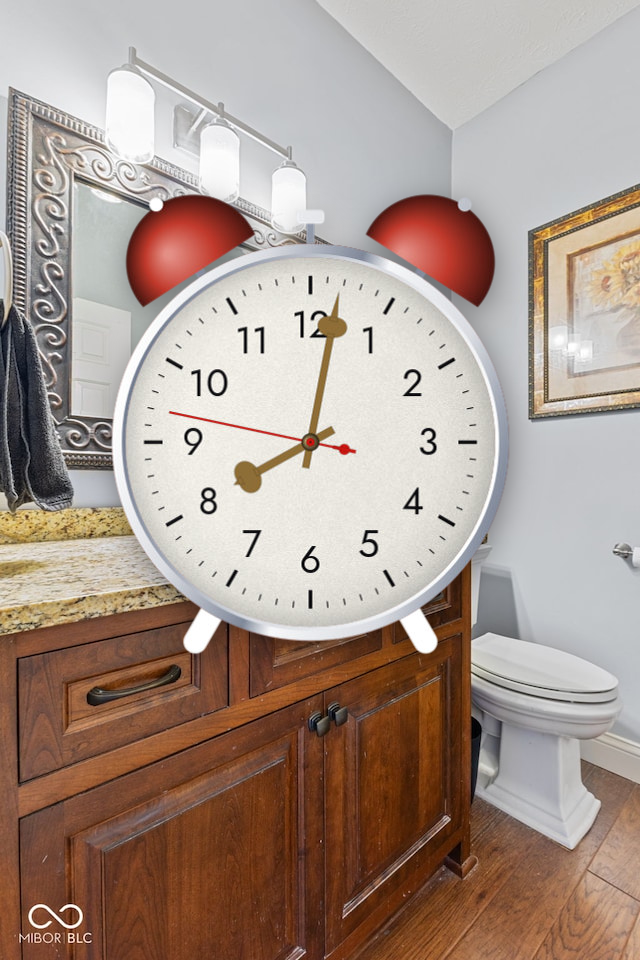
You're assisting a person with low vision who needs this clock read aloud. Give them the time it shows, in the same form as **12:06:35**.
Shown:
**8:01:47**
